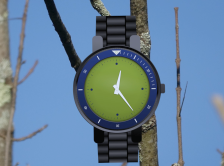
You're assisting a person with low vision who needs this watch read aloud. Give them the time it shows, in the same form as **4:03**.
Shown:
**12:24**
